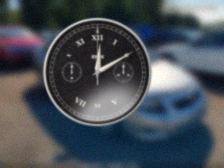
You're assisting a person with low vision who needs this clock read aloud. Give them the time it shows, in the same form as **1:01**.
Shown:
**12:10**
